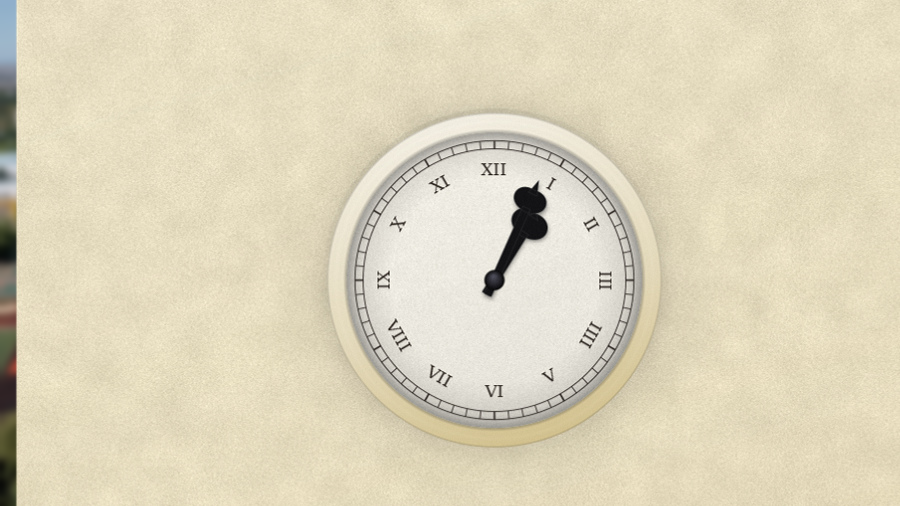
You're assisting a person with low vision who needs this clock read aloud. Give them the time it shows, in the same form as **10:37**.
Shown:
**1:04**
